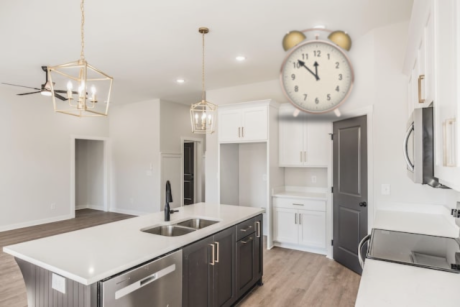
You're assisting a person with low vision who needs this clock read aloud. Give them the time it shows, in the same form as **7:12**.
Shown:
**11:52**
